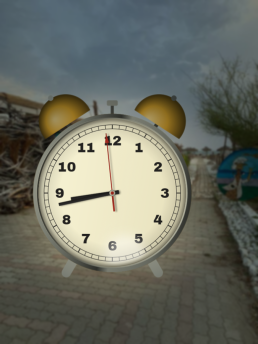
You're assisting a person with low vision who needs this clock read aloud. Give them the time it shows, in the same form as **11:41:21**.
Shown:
**8:42:59**
